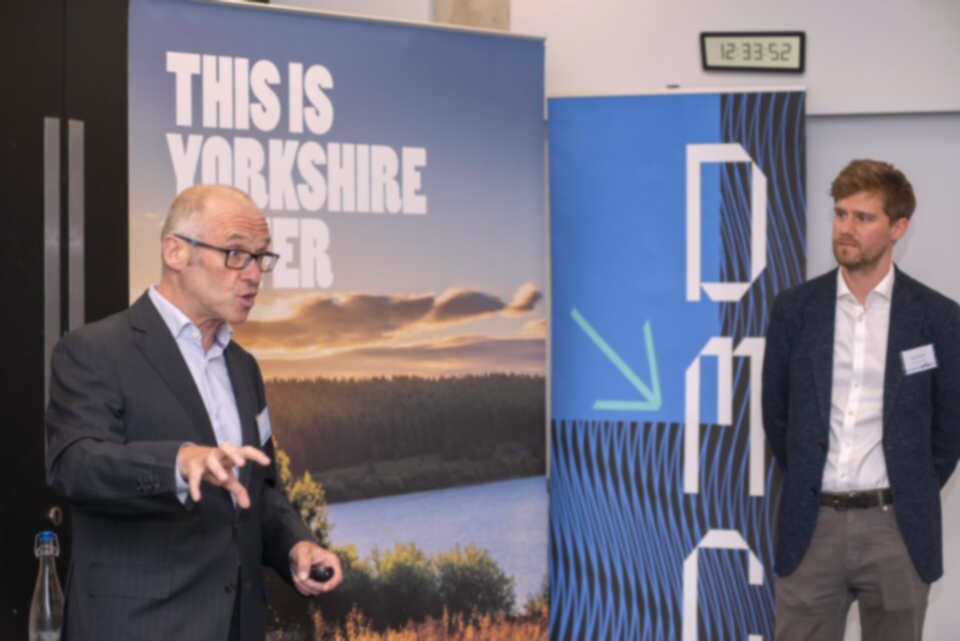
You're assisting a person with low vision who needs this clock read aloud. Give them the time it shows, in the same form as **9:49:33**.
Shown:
**12:33:52**
